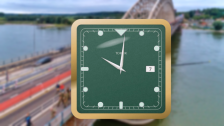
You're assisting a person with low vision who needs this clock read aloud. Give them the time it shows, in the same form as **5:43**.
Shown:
**10:01**
